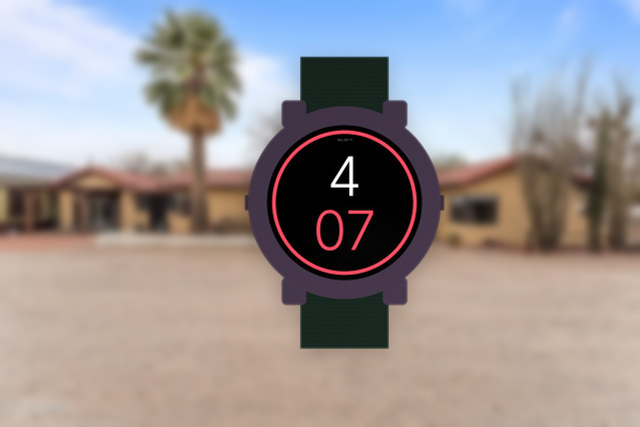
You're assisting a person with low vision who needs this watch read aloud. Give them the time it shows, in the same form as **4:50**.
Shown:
**4:07**
